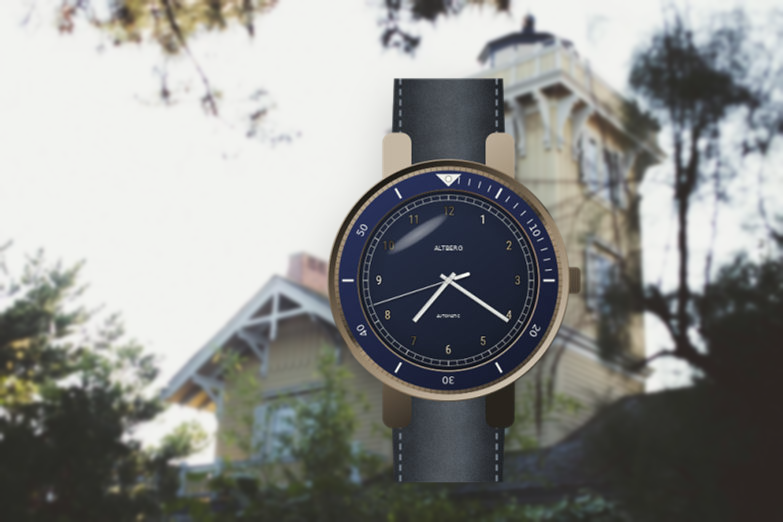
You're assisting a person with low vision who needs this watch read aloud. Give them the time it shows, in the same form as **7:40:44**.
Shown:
**7:20:42**
